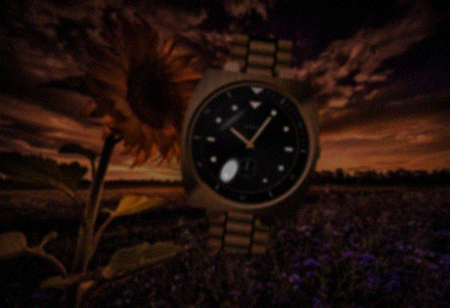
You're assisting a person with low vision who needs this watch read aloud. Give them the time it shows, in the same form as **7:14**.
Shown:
**10:05**
